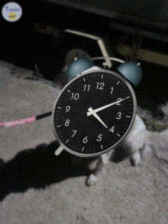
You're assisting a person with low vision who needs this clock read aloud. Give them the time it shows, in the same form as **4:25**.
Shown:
**4:10**
